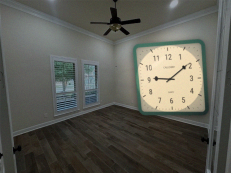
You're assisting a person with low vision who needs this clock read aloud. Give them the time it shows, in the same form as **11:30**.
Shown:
**9:09**
